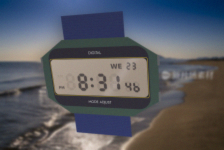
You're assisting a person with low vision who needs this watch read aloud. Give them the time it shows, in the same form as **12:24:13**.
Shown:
**8:31:46**
